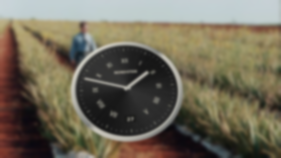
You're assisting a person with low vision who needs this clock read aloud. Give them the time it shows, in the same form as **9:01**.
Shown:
**1:48**
